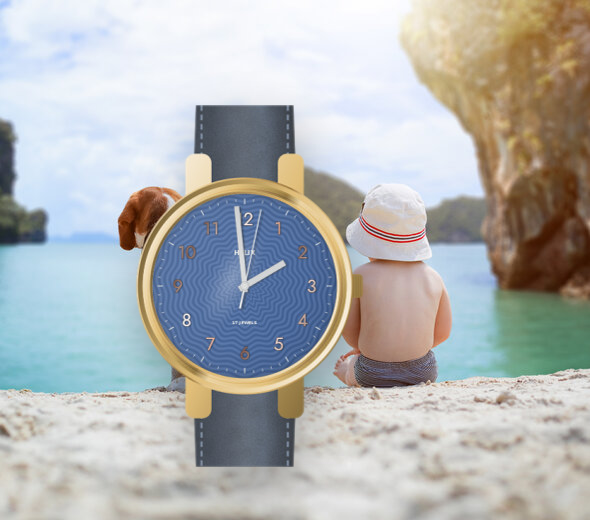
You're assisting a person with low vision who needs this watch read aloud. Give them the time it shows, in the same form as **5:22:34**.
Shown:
**1:59:02**
